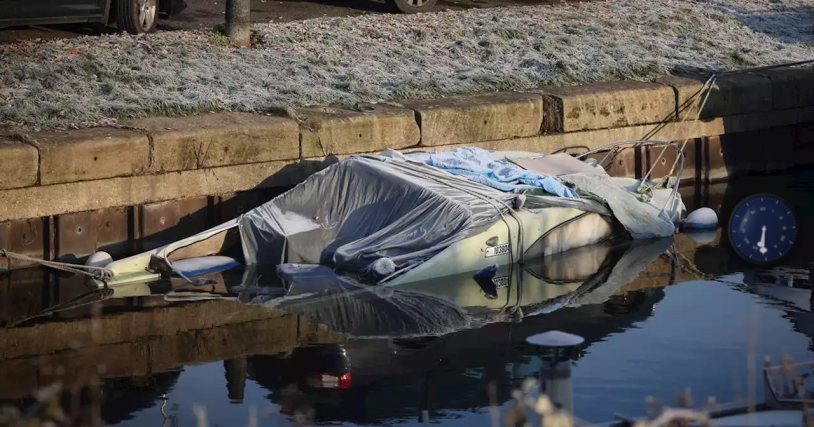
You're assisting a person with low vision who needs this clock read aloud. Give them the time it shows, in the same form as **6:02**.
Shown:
**6:31**
